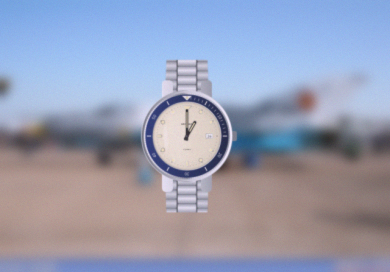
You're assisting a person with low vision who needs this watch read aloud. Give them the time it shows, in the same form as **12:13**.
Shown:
**1:00**
